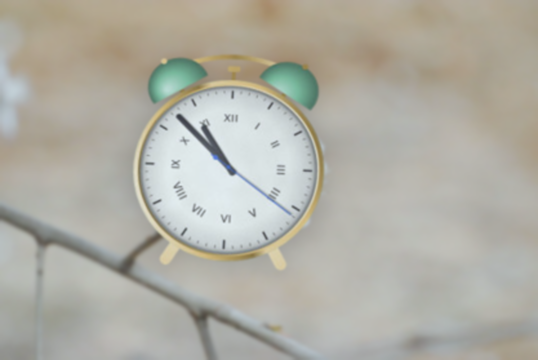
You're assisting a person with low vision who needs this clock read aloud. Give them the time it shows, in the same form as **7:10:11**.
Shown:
**10:52:21**
